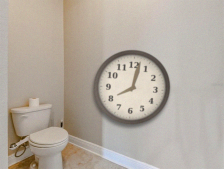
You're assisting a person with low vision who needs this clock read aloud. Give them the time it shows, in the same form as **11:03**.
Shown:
**8:02**
